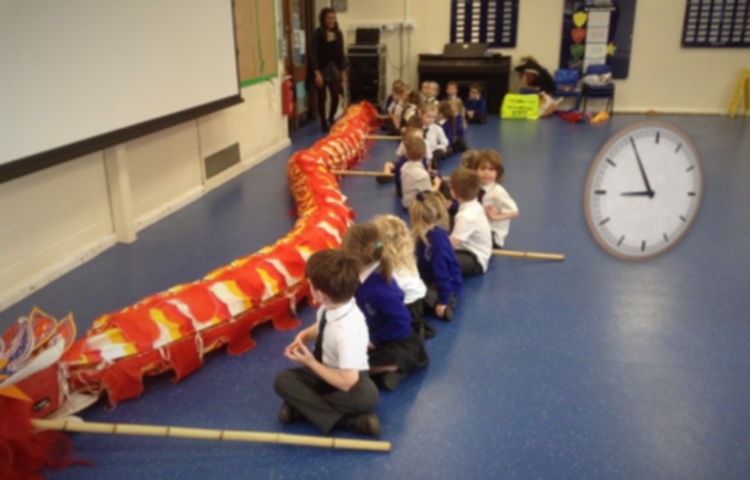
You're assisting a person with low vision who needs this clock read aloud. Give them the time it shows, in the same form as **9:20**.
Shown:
**8:55**
